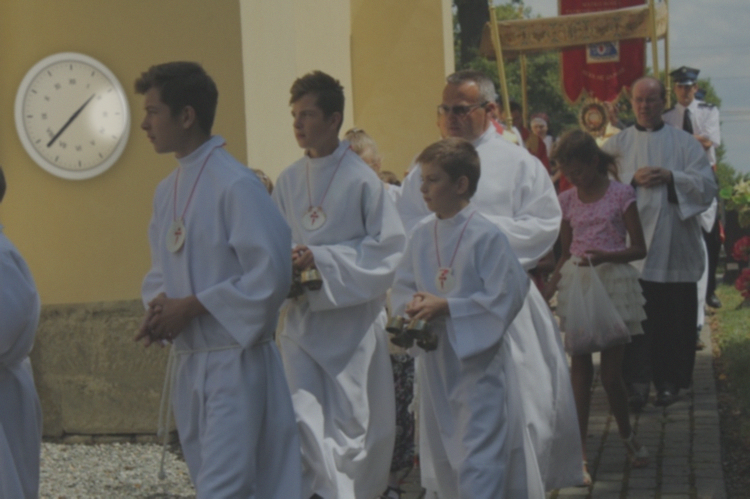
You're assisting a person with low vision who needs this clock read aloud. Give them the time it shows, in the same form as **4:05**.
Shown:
**1:38**
